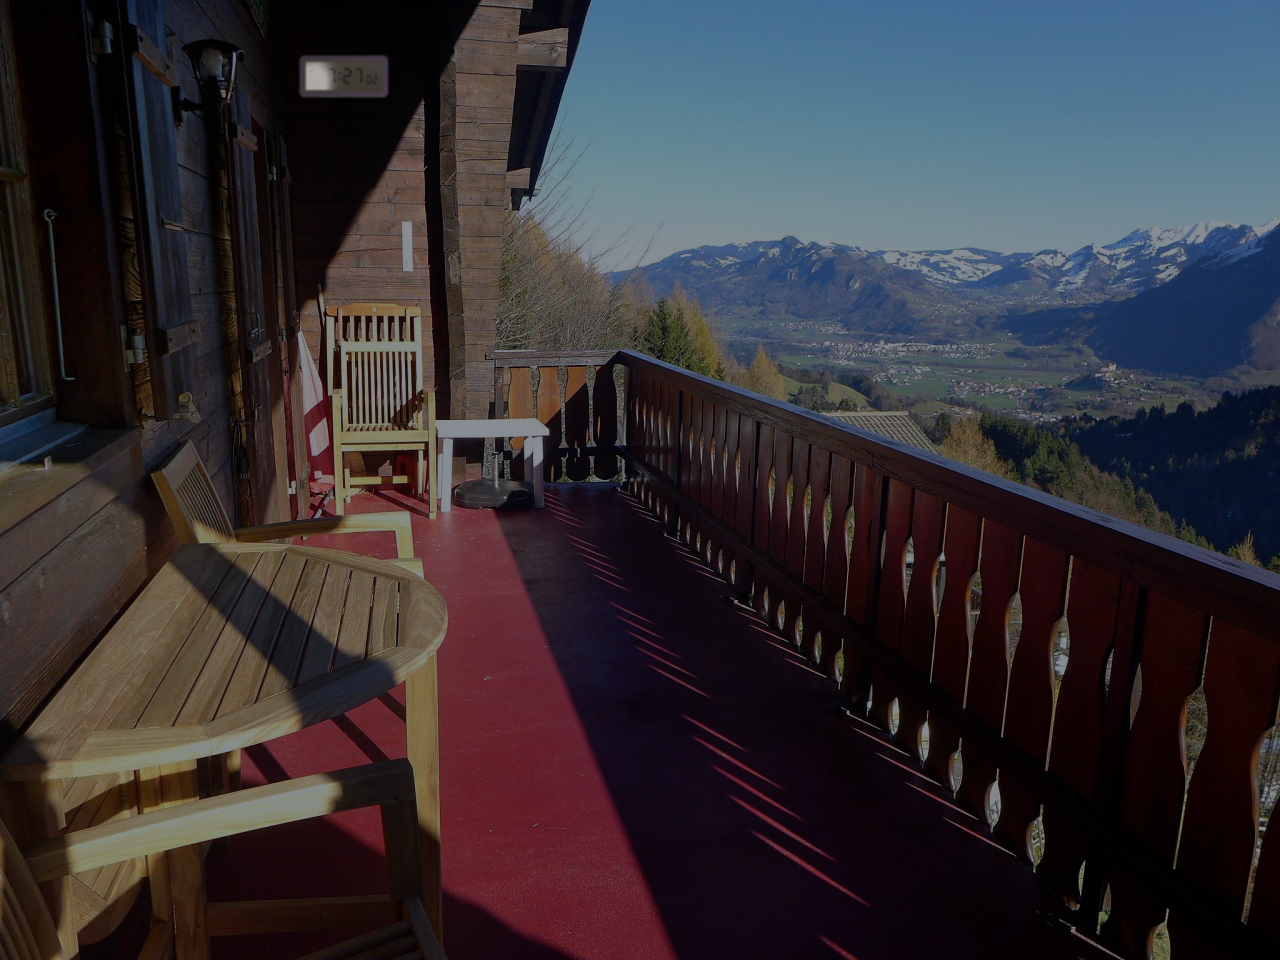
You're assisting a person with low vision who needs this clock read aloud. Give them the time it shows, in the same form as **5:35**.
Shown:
**7:27**
